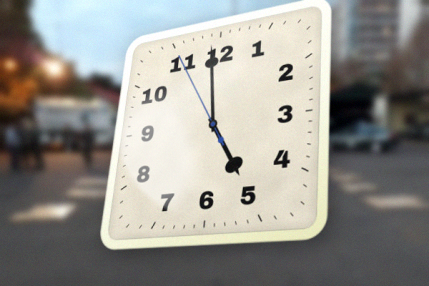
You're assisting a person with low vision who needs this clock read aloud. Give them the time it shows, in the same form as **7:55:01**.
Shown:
**4:58:55**
